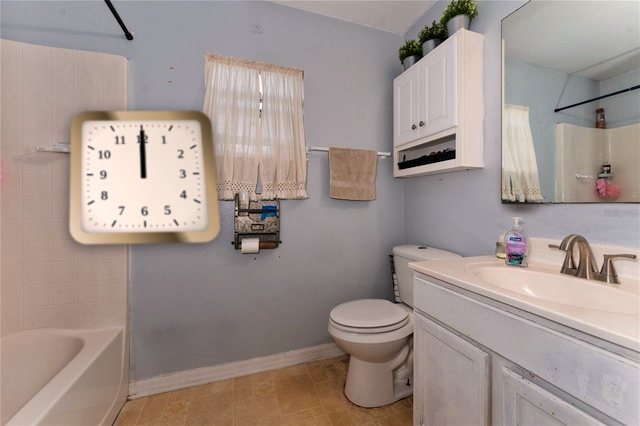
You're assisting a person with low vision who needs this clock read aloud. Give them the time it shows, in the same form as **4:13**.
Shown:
**12:00**
